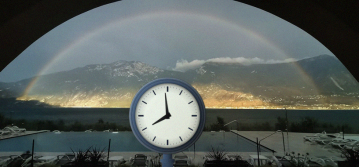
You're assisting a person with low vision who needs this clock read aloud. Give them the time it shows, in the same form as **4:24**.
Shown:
**7:59**
